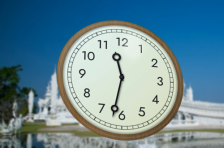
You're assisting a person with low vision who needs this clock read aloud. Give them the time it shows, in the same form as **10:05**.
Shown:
**11:32**
